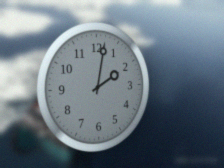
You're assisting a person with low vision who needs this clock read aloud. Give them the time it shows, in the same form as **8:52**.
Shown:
**2:02**
